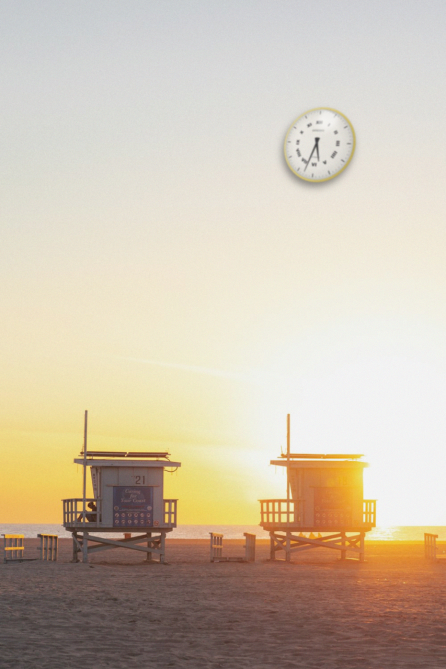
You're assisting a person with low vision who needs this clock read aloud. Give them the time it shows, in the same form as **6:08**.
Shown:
**5:33**
